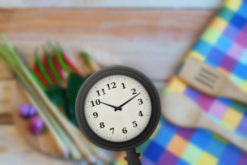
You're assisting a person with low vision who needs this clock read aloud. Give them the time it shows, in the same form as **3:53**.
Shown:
**10:12**
